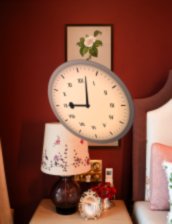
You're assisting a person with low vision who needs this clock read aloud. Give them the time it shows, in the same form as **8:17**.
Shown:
**9:02**
